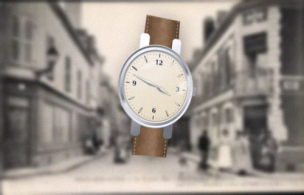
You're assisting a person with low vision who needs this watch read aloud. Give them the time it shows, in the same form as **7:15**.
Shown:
**3:48**
